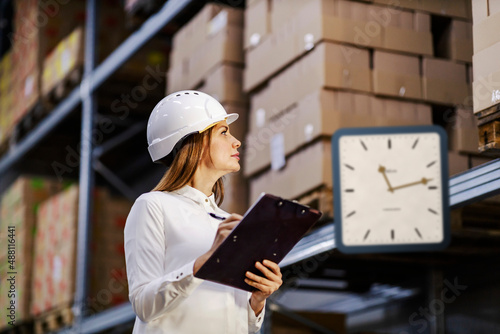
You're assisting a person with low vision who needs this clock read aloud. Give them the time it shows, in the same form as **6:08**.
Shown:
**11:13**
